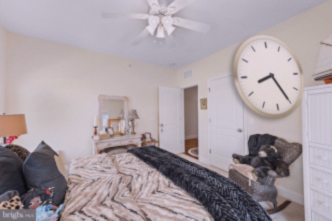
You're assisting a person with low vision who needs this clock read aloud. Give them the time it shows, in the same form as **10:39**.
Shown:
**8:25**
